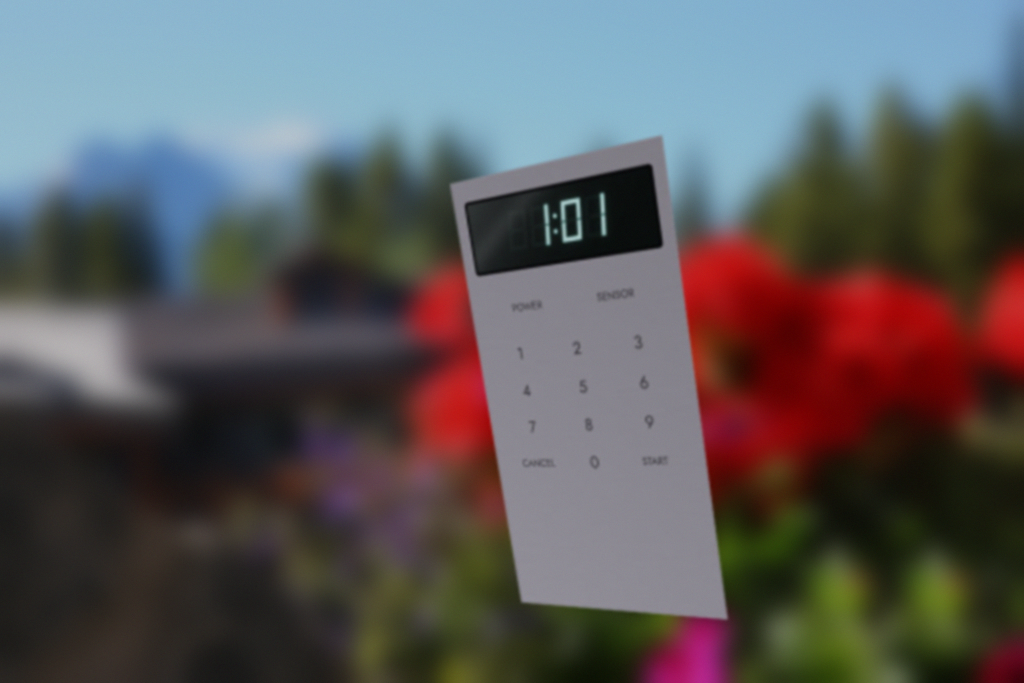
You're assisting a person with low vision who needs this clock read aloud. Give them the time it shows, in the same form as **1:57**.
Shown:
**1:01**
